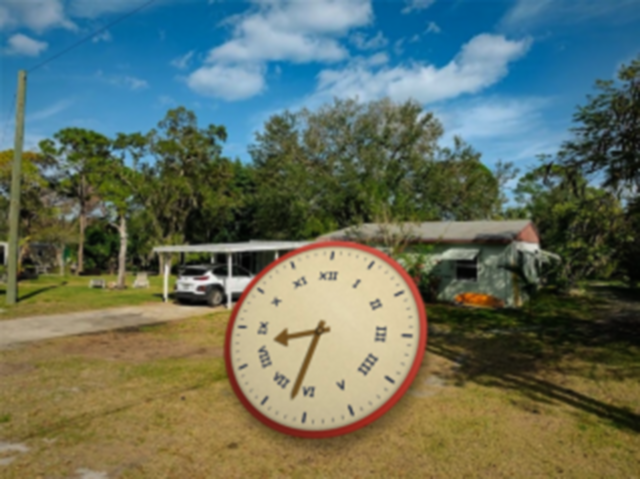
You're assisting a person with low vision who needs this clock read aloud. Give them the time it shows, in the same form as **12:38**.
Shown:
**8:32**
